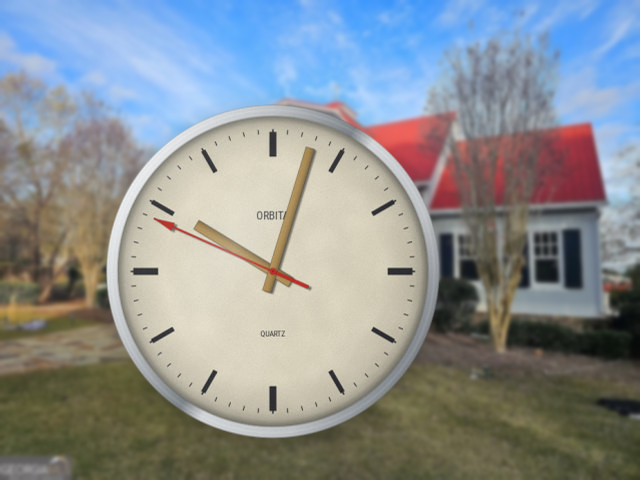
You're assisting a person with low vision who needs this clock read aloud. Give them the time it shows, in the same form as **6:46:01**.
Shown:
**10:02:49**
